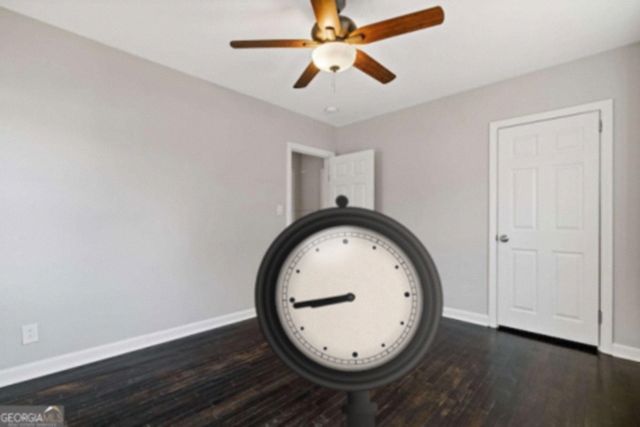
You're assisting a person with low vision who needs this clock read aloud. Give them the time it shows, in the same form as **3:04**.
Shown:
**8:44**
